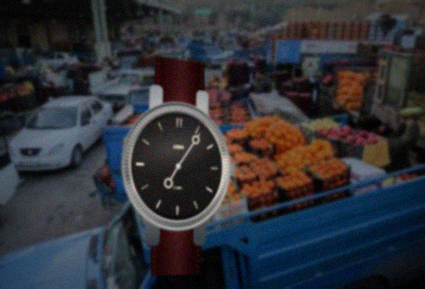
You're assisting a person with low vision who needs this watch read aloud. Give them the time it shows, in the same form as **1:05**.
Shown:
**7:06**
